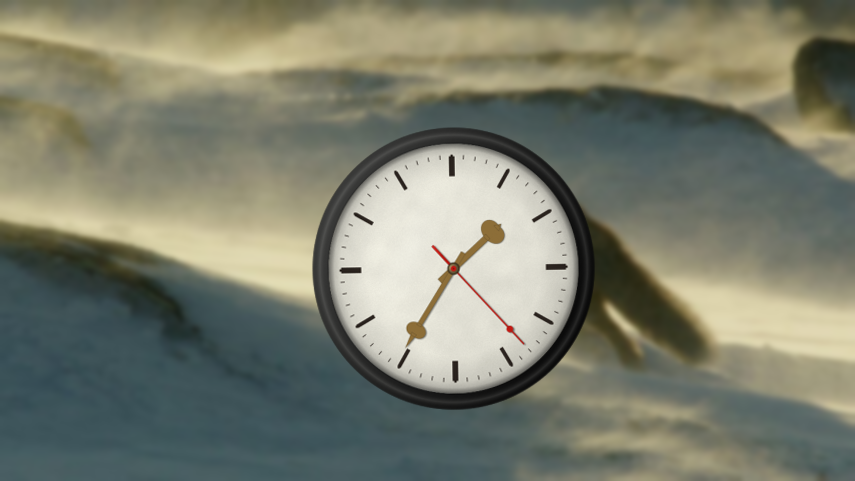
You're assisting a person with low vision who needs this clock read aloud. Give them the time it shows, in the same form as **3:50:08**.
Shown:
**1:35:23**
